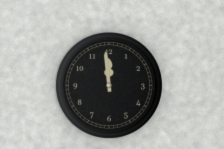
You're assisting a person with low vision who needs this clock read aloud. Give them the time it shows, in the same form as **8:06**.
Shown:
**11:59**
